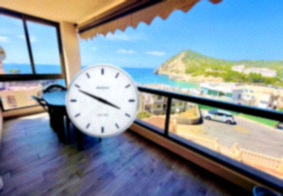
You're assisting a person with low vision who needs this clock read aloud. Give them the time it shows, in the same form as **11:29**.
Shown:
**3:49**
